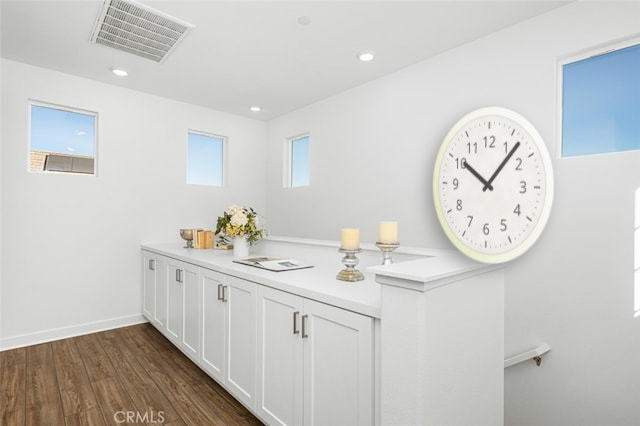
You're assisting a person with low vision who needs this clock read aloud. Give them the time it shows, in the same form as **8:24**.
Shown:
**10:07**
